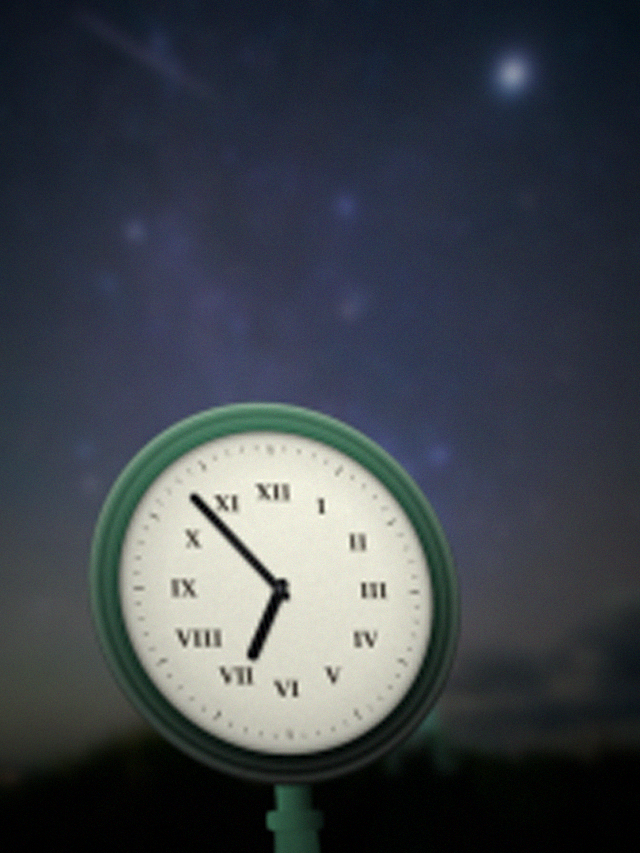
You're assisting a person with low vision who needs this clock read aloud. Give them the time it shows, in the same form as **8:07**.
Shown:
**6:53**
